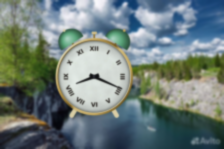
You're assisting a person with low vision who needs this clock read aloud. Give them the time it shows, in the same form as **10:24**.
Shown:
**8:19**
